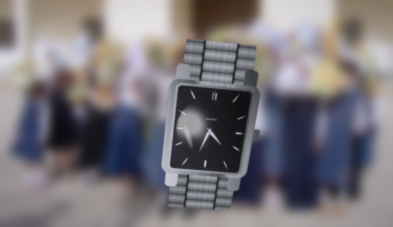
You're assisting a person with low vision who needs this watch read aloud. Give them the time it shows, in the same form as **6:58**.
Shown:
**4:33**
